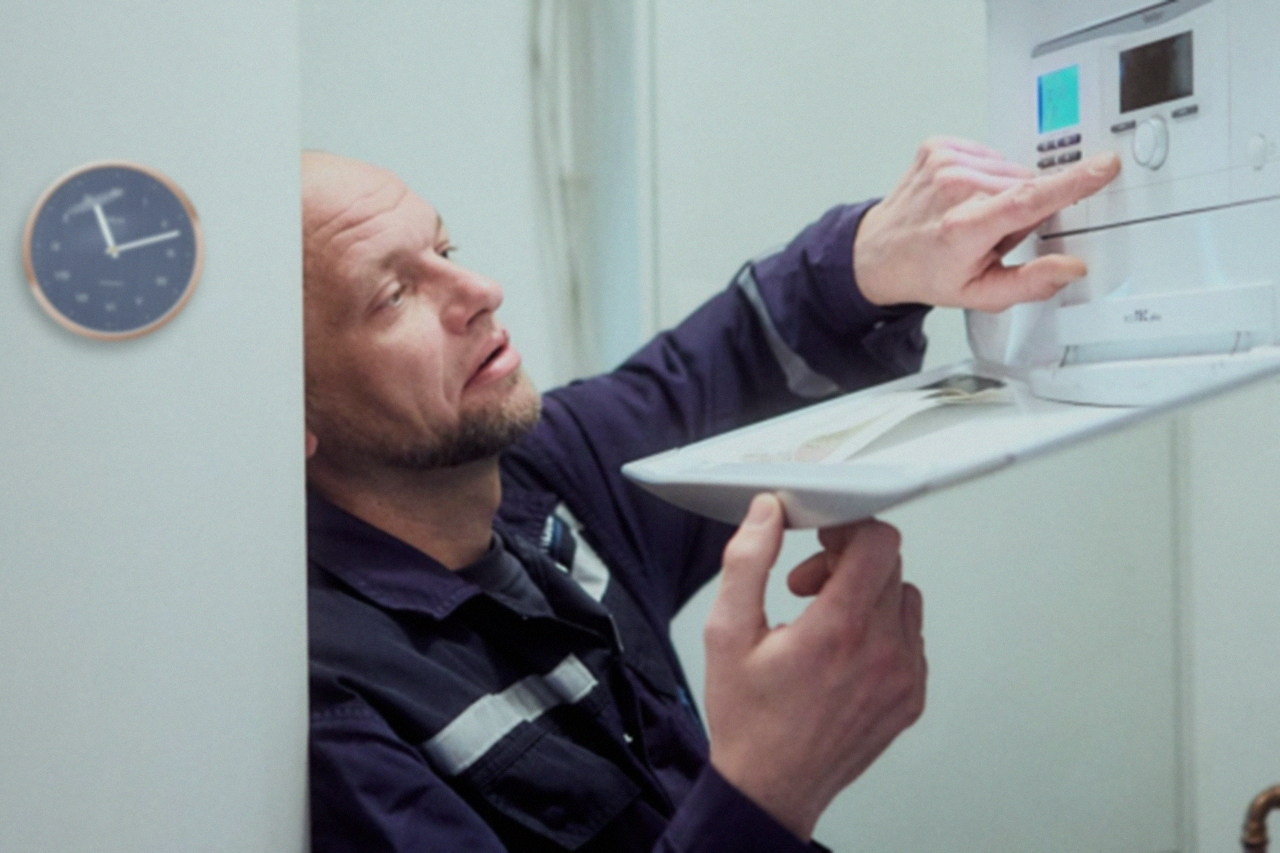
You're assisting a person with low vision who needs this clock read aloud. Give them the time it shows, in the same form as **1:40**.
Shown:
**11:12**
